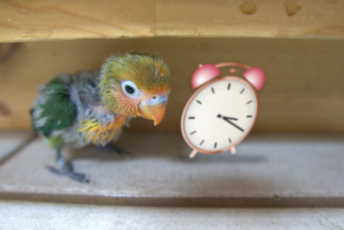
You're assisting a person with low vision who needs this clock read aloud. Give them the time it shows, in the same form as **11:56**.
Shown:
**3:20**
